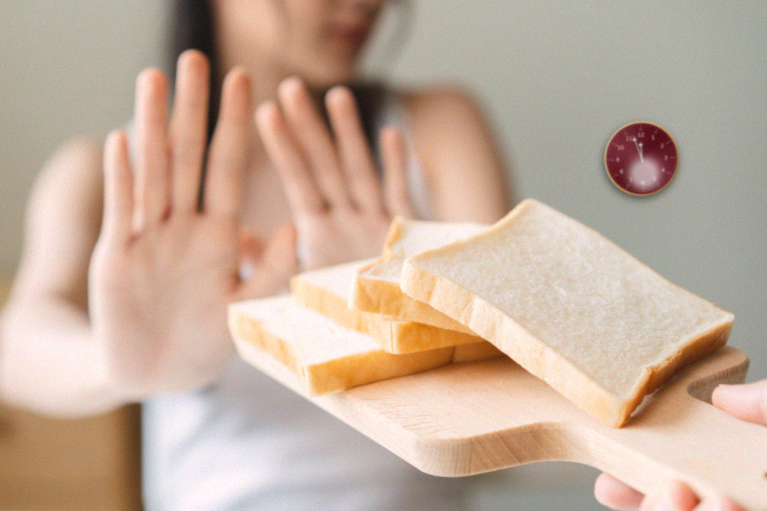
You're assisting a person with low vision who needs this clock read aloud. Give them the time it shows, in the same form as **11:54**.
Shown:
**11:57**
